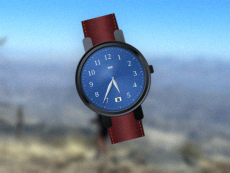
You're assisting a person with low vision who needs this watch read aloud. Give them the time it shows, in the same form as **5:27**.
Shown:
**5:36**
